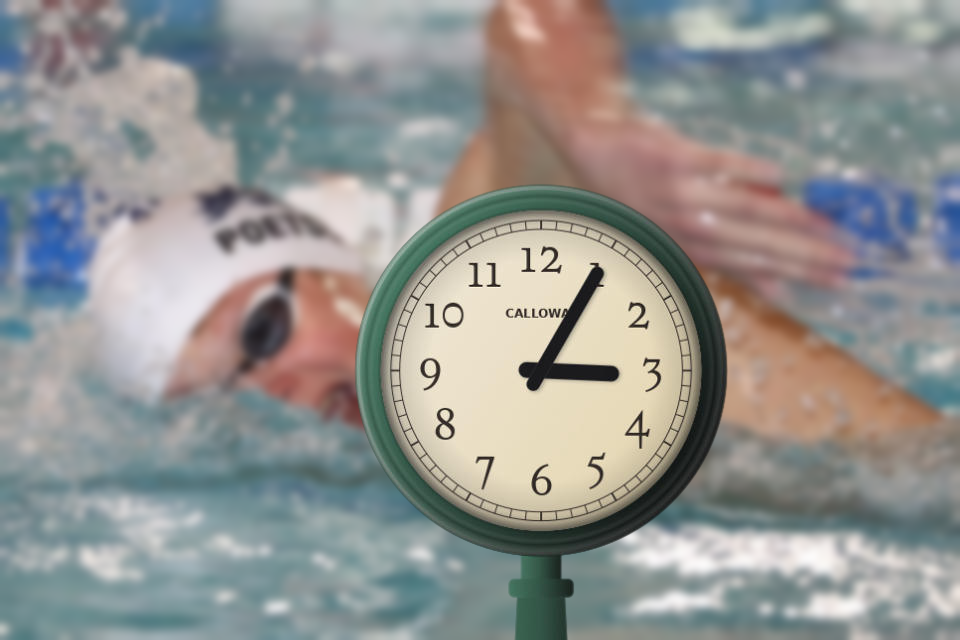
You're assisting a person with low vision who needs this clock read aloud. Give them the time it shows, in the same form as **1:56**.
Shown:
**3:05**
